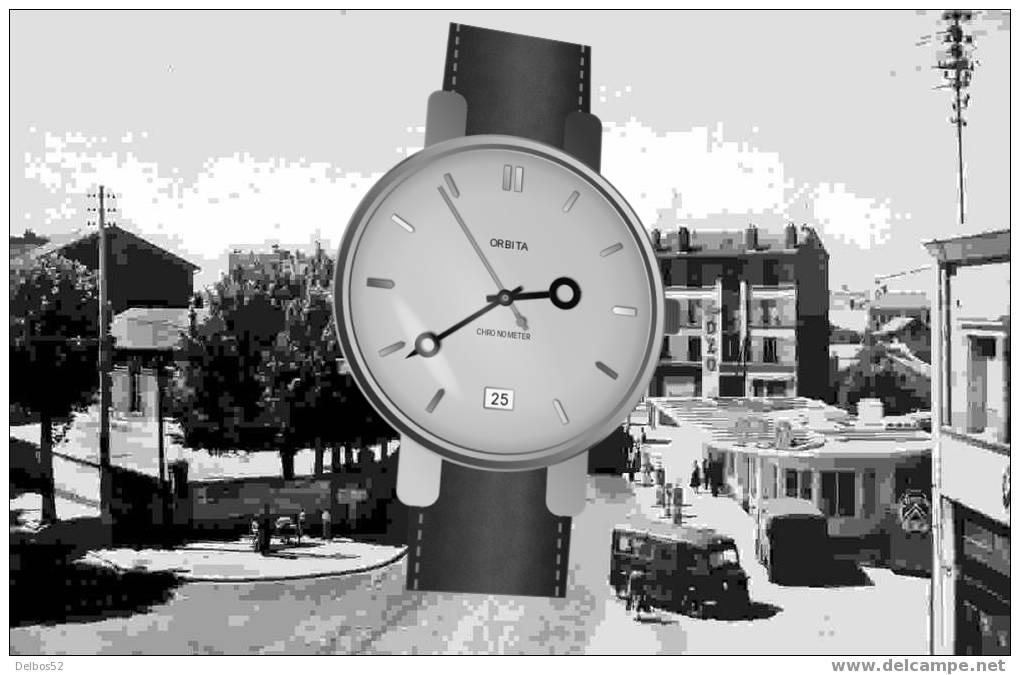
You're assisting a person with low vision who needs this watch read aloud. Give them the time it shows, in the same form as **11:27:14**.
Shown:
**2:38:54**
